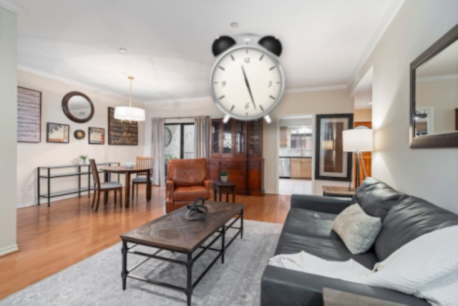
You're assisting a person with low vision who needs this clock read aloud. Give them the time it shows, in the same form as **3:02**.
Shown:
**11:27**
